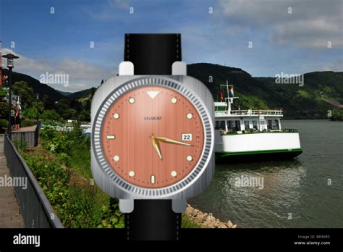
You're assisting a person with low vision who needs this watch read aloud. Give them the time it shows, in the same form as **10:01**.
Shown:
**5:17**
